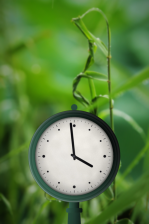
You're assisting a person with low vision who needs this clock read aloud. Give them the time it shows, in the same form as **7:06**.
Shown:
**3:59**
